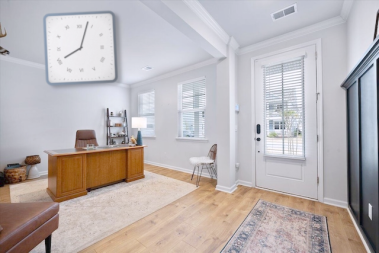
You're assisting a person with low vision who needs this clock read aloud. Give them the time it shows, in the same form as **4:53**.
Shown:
**8:03**
